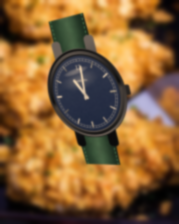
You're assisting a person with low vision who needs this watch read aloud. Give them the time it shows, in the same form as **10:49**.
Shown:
**11:01**
